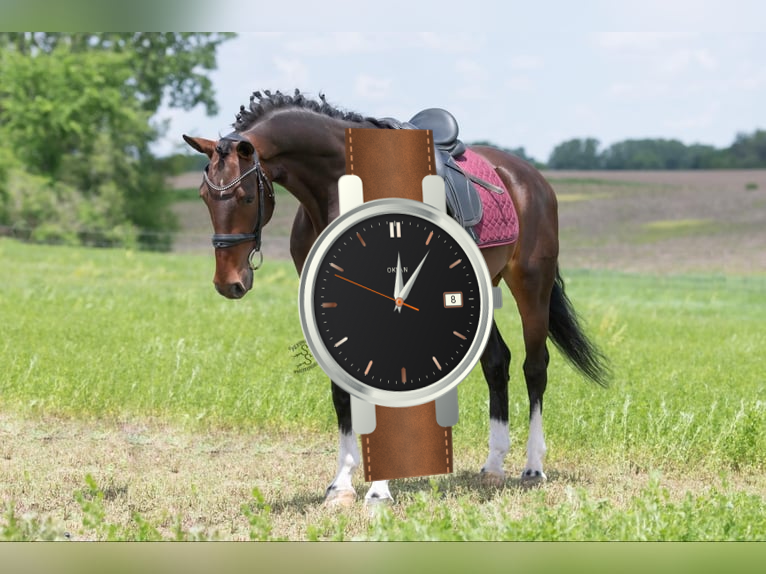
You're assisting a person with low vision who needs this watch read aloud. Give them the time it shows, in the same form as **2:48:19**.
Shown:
**12:05:49**
